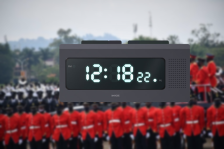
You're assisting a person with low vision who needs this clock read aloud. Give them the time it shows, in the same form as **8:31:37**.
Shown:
**12:18:22**
